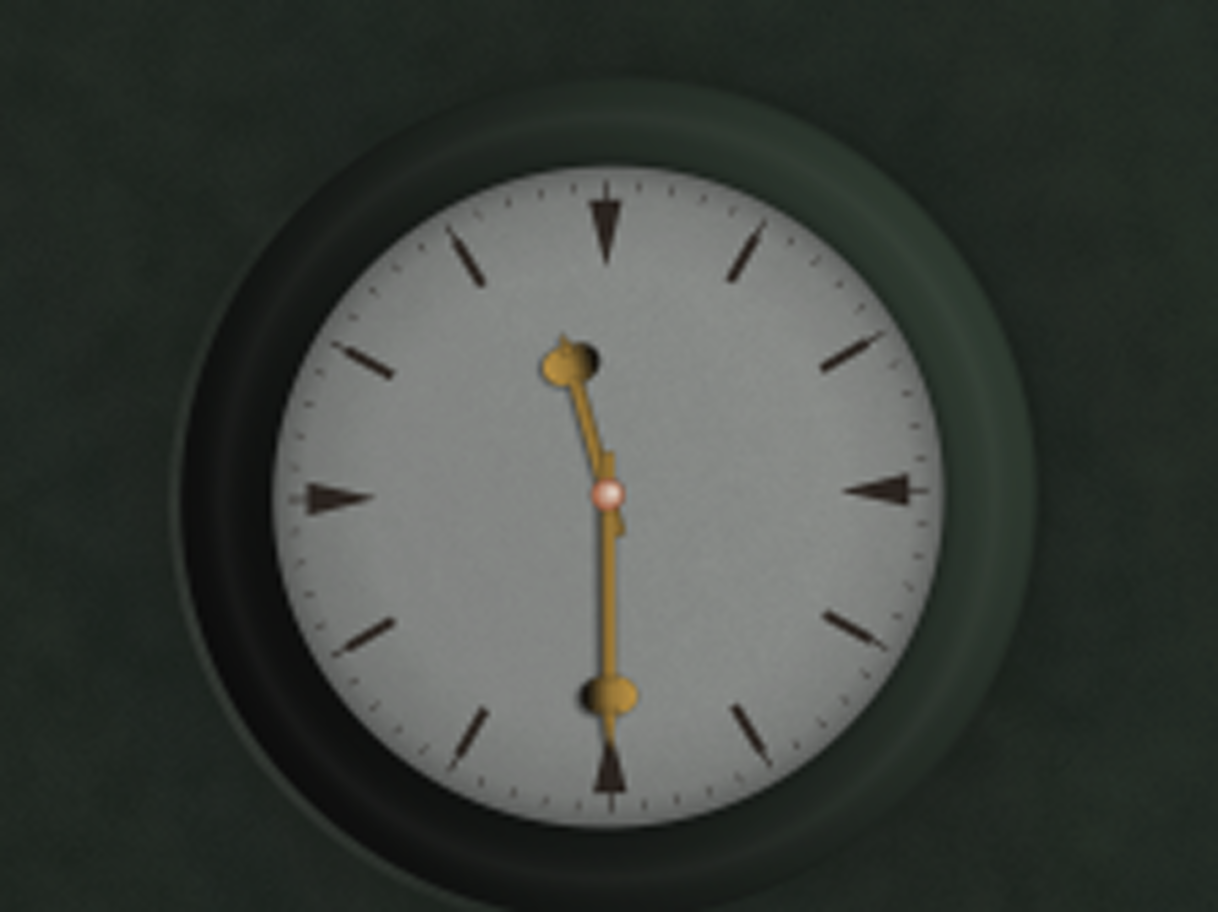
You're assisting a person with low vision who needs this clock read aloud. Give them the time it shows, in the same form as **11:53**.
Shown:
**11:30**
